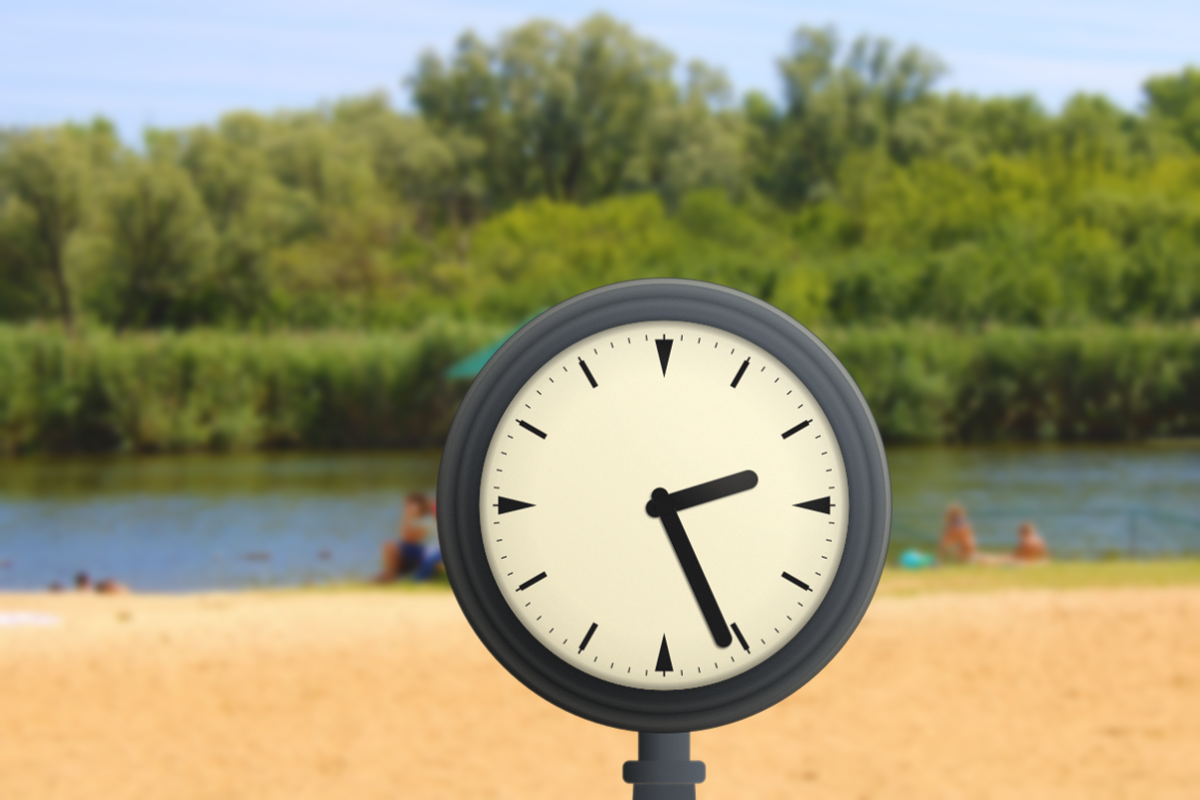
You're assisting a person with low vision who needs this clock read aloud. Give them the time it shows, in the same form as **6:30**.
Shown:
**2:26**
